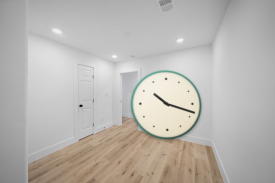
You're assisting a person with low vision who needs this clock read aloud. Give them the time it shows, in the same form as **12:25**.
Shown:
**10:18**
